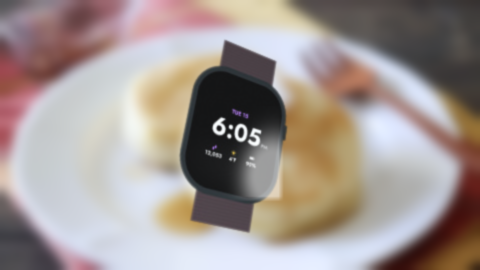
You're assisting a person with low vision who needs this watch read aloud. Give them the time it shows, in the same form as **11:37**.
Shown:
**6:05**
